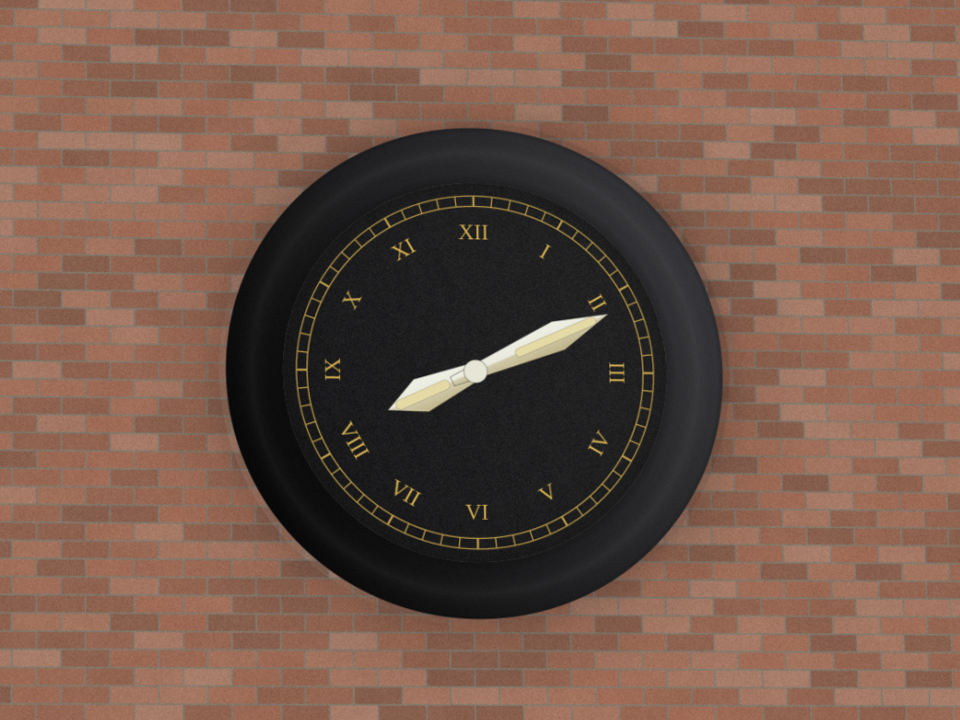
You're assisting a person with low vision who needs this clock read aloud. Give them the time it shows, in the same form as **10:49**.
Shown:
**8:11**
